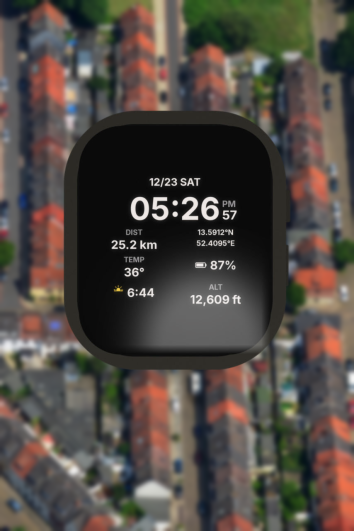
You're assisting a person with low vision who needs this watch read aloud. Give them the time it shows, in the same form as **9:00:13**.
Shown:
**5:26:57**
